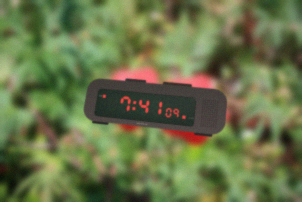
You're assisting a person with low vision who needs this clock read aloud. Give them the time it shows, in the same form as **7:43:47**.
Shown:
**7:41:09**
